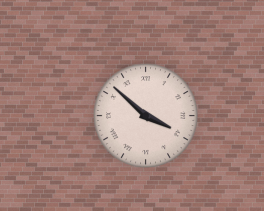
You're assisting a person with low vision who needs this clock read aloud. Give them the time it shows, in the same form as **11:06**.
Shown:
**3:52**
